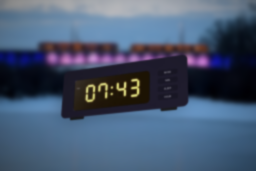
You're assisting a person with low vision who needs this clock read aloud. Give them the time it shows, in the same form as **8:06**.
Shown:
**7:43**
